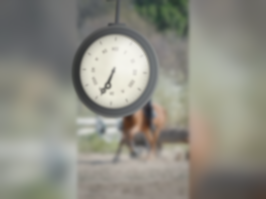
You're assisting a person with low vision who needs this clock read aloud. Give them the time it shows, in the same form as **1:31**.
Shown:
**6:34**
